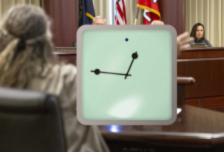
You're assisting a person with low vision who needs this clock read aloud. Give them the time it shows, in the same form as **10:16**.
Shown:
**12:46**
